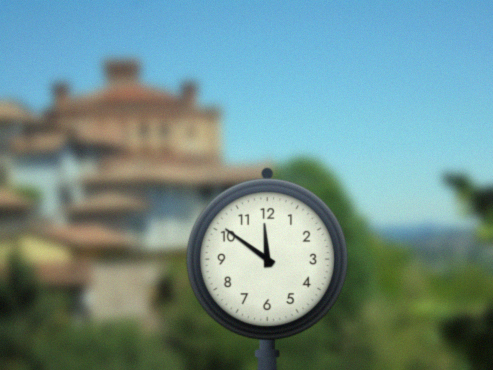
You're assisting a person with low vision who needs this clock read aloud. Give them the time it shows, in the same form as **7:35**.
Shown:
**11:51**
